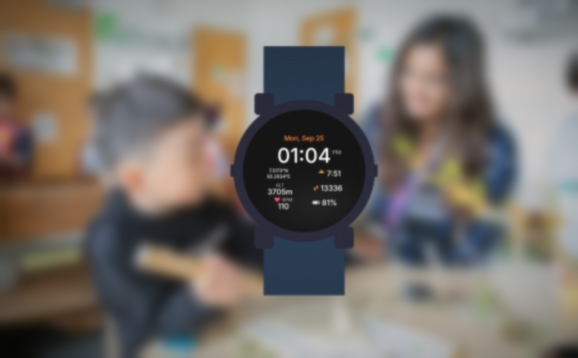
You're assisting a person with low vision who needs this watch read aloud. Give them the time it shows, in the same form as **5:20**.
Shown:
**1:04**
